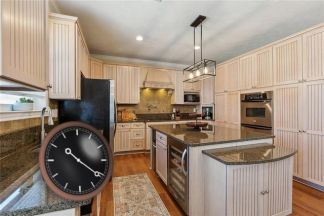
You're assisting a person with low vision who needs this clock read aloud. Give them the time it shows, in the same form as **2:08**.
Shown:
**10:21**
